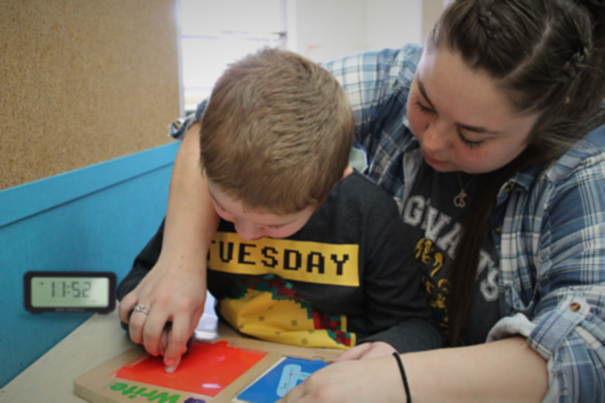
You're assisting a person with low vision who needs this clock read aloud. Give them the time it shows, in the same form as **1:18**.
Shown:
**11:52**
